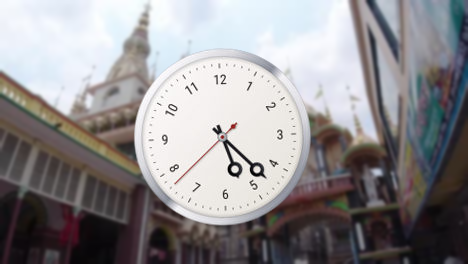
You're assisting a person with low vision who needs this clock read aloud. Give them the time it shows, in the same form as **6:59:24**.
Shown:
**5:22:38**
